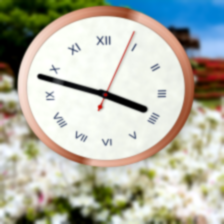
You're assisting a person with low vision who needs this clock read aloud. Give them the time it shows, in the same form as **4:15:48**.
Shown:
**3:48:04**
